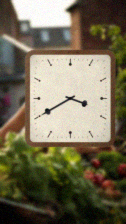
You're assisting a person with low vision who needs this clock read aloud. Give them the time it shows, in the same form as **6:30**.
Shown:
**3:40**
